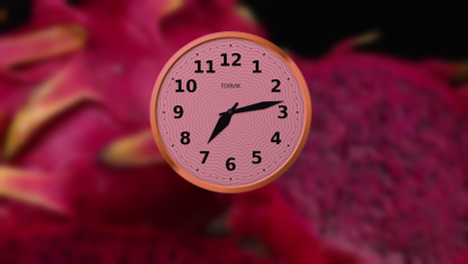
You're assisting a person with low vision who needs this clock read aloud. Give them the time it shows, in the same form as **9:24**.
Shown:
**7:13**
